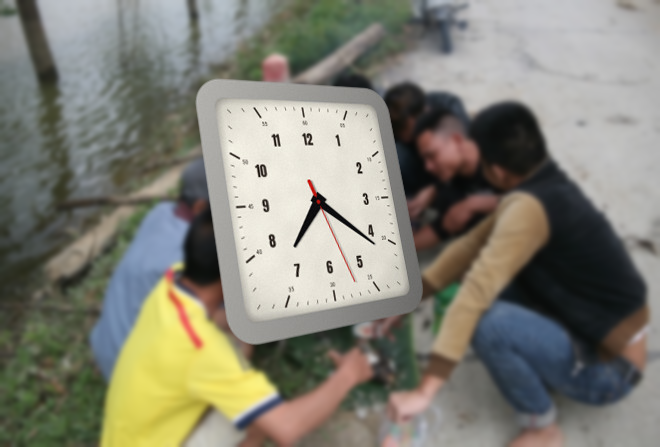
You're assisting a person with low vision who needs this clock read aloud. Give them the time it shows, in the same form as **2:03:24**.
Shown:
**7:21:27**
